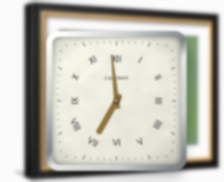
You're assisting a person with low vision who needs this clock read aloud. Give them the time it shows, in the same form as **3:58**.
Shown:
**6:59**
